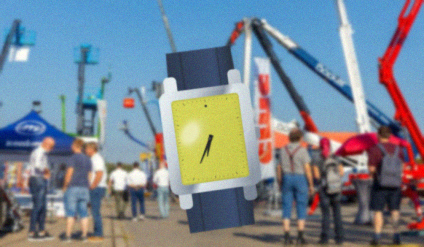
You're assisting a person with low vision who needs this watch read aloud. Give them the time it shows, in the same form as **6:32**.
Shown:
**6:35**
